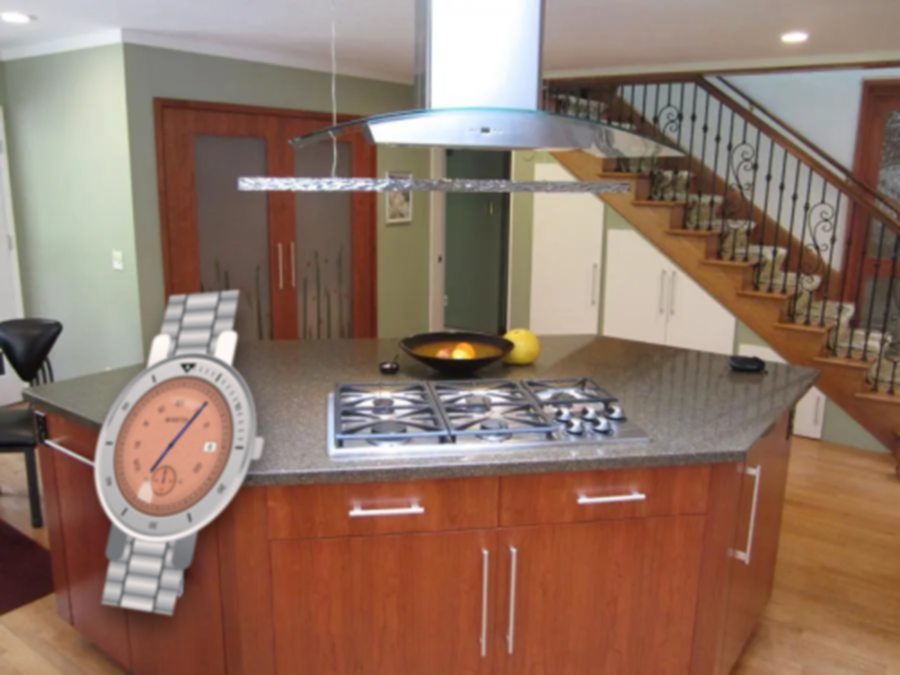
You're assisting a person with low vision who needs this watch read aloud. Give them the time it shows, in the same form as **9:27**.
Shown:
**7:06**
